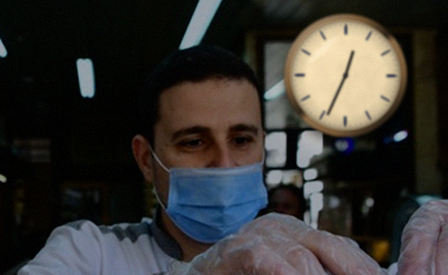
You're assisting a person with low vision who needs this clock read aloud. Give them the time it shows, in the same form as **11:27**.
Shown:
**12:34**
